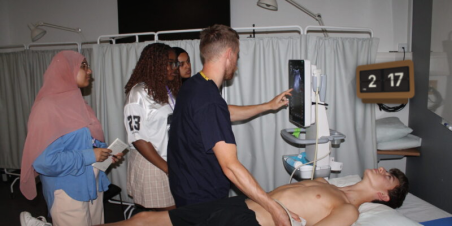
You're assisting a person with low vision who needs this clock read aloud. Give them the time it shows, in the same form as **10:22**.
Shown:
**2:17**
